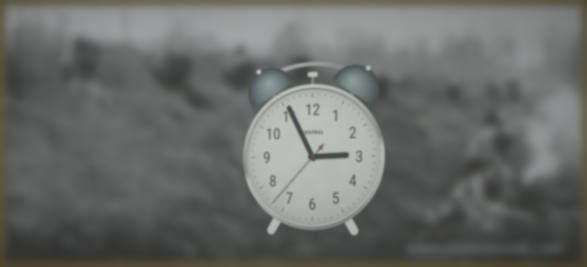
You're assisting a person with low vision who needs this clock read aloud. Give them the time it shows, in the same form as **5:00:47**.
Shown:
**2:55:37**
